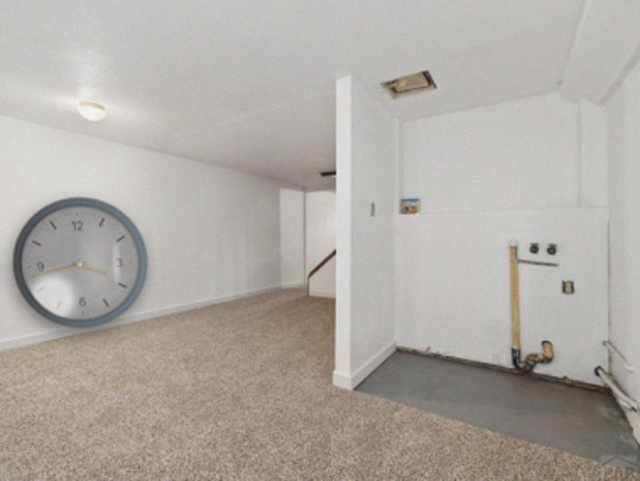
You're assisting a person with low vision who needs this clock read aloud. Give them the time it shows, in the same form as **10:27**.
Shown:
**3:43**
